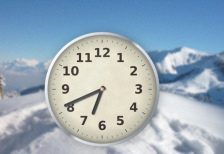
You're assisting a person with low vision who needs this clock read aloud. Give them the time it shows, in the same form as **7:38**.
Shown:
**6:41**
